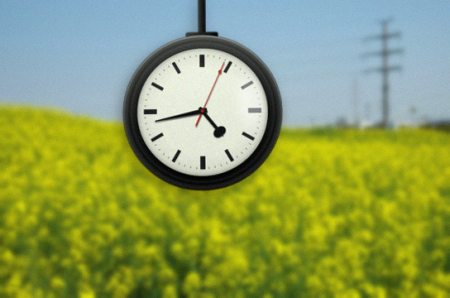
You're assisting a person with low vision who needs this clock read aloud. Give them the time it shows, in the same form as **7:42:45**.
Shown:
**4:43:04**
